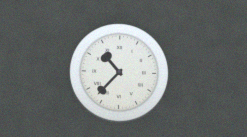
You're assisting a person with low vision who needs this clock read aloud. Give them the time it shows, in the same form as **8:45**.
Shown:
**10:37**
